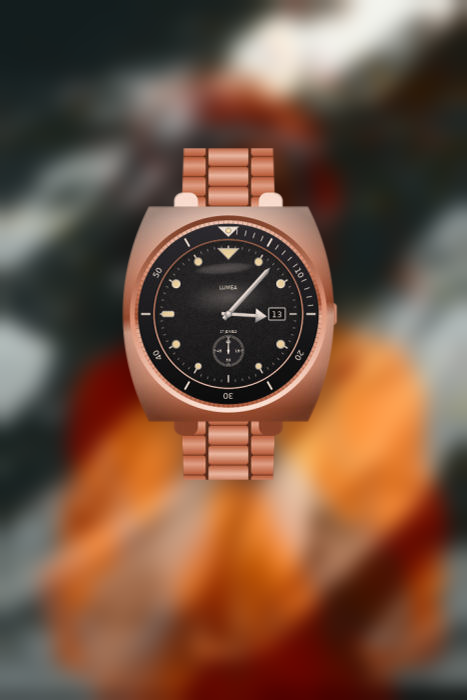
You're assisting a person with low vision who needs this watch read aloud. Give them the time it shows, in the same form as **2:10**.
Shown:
**3:07**
